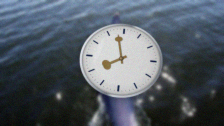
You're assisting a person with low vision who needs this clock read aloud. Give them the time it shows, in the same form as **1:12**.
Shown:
**7:58**
